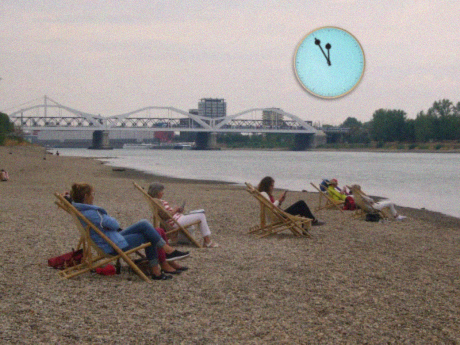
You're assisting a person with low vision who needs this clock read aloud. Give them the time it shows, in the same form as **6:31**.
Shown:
**11:55**
